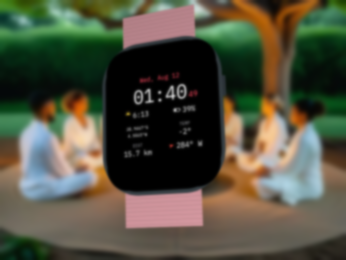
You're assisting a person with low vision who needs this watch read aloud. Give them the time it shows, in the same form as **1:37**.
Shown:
**1:40**
